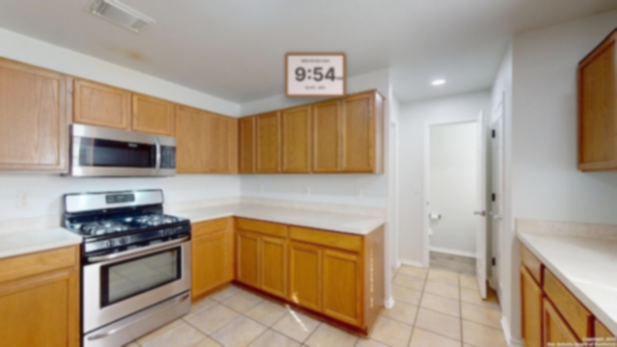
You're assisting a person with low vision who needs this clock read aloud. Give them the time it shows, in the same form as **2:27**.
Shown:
**9:54**
